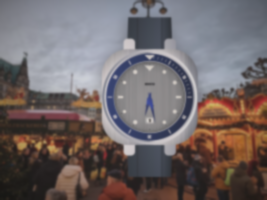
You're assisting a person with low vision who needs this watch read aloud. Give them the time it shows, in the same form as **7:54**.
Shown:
**6:28**
